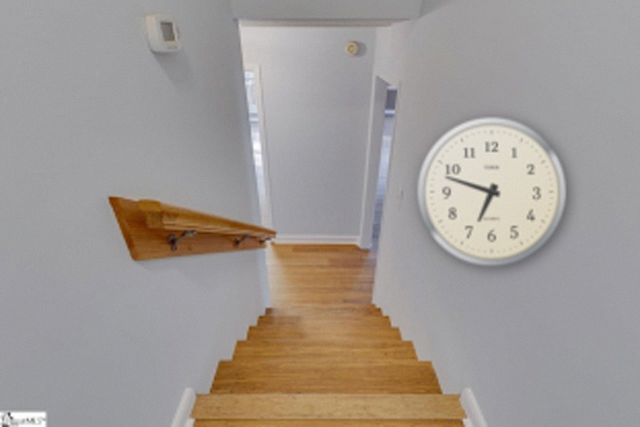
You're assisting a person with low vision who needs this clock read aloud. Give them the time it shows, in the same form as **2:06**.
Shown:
**6:48**
